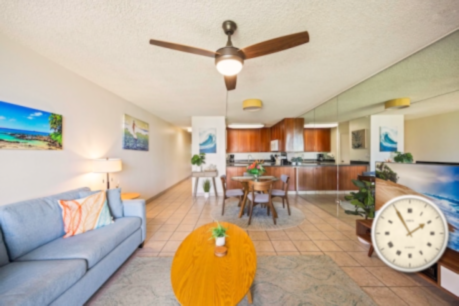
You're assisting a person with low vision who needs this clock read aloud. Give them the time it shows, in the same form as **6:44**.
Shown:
**1:55**
